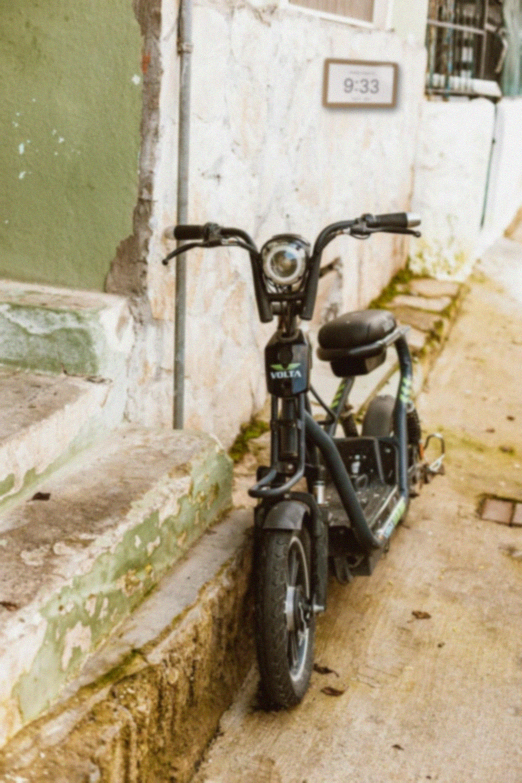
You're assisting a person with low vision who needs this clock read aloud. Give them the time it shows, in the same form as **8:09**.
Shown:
**9:33**
